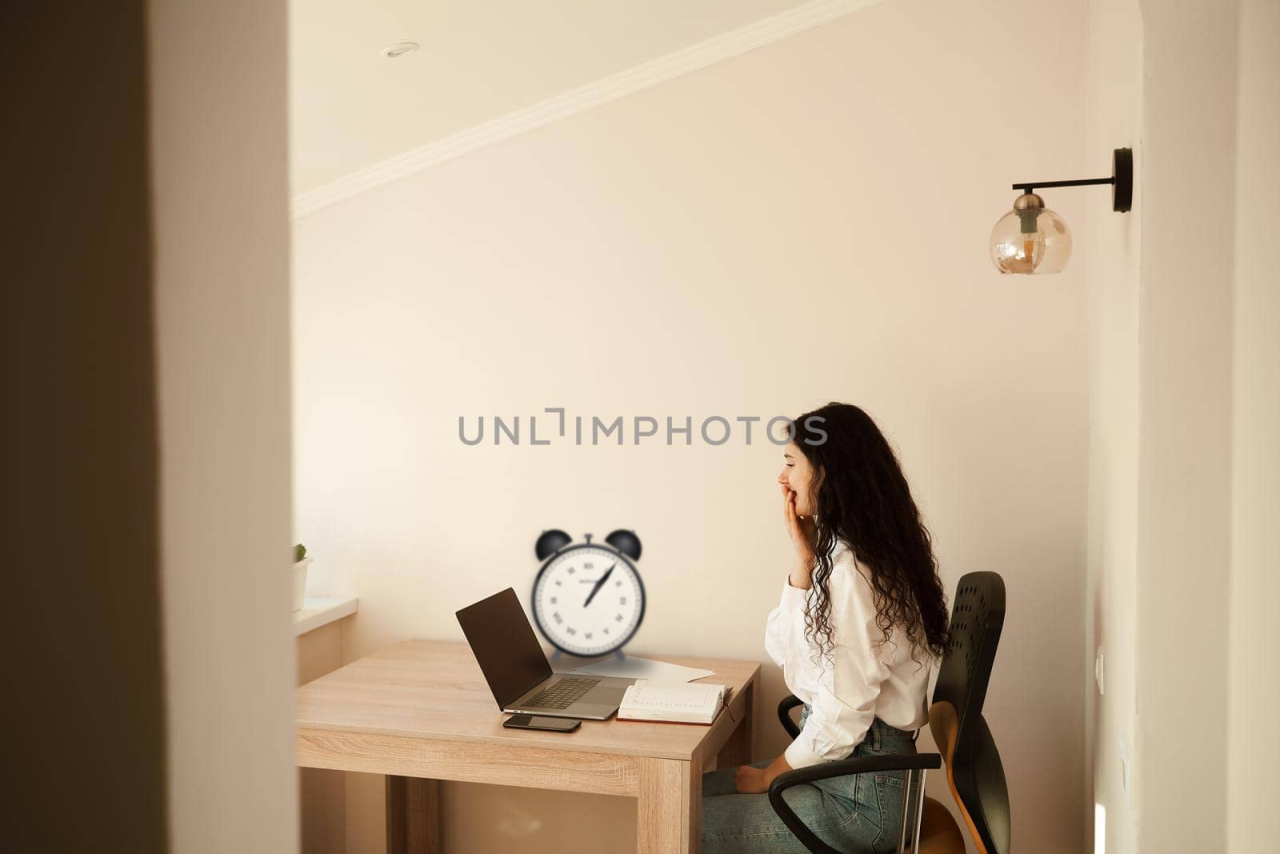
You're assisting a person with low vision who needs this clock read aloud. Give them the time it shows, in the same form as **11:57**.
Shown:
**1:06**
